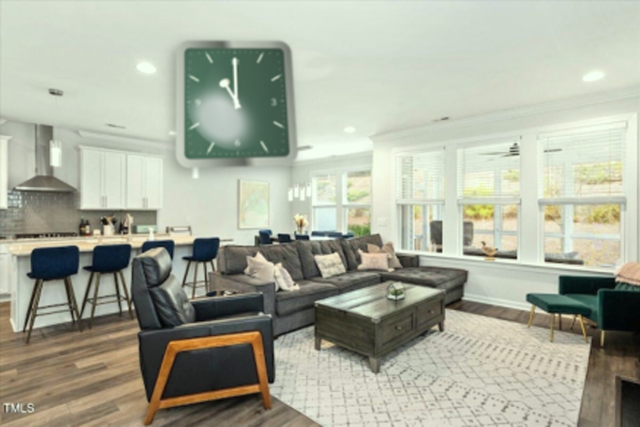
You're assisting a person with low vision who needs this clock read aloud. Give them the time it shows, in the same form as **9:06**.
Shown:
**11:00**
